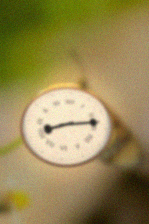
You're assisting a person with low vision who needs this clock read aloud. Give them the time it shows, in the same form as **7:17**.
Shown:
**8:13**
